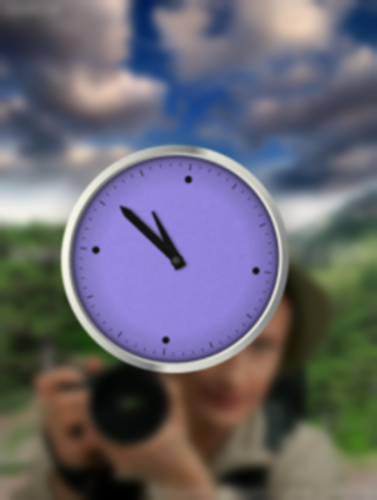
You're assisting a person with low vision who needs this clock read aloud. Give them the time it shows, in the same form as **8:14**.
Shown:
**10:51**
